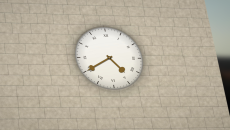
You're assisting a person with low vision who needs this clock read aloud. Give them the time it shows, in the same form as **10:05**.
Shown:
**4:40**
